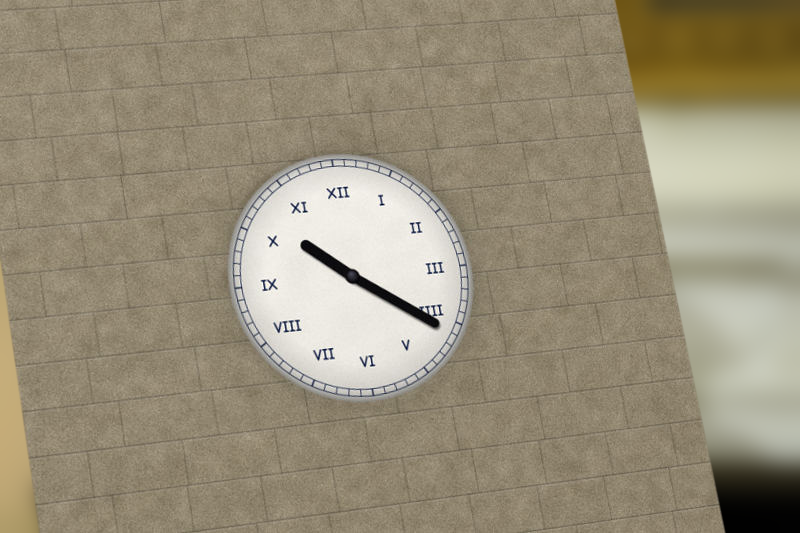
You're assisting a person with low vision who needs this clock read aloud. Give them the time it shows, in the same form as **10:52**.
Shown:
**10:21**
